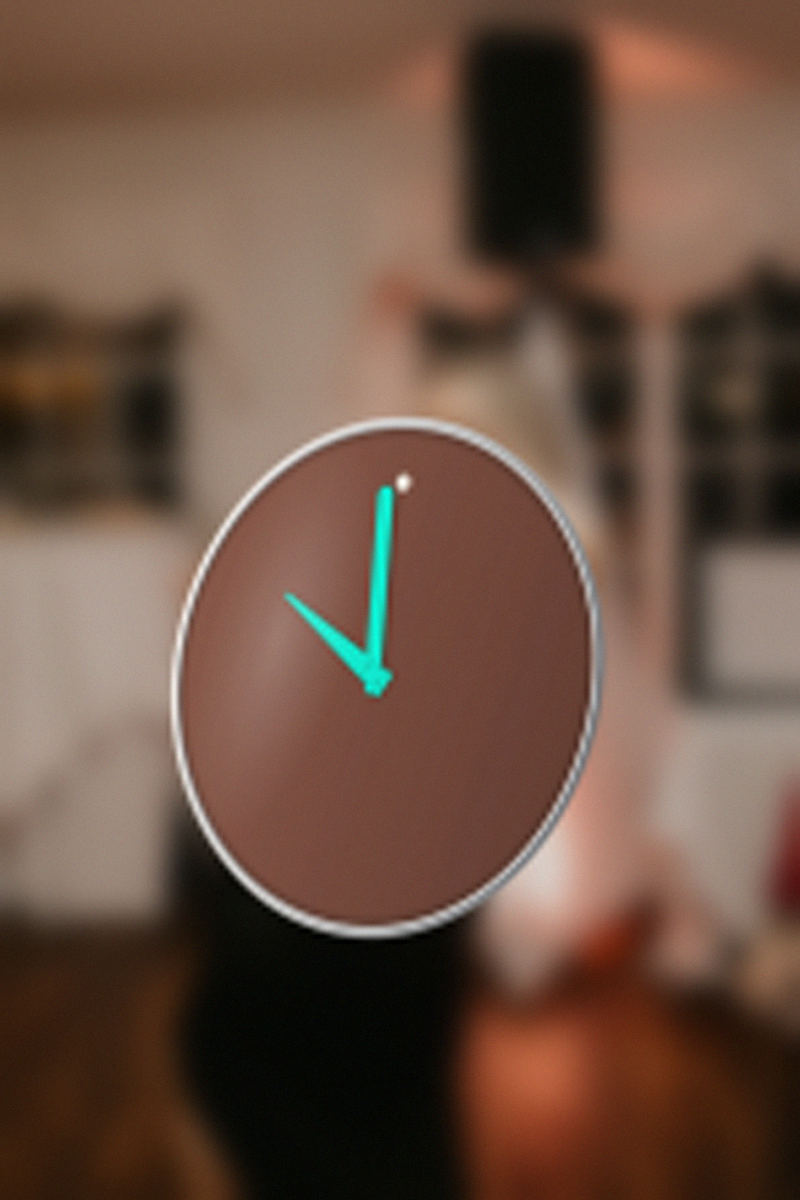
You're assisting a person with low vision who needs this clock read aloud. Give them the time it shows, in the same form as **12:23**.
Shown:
**9:59**
